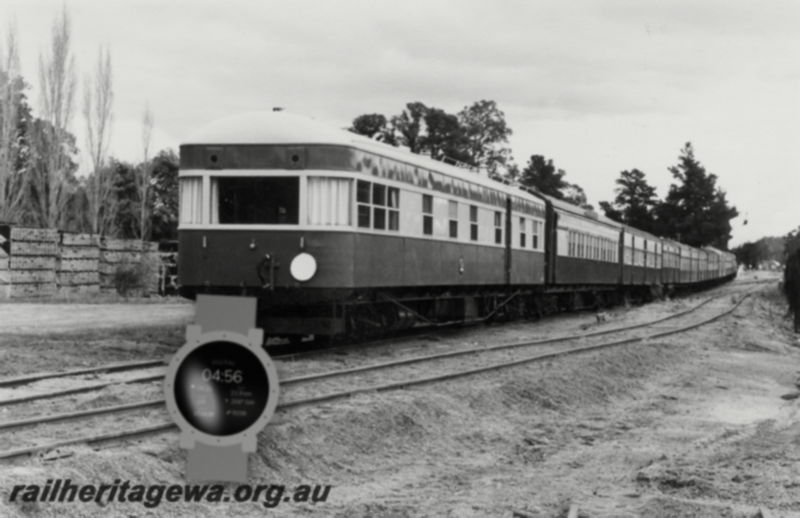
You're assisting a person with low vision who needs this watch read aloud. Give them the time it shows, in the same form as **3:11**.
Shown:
**4:56**
